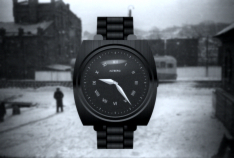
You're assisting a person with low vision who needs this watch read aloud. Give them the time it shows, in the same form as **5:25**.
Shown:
**9:24**
